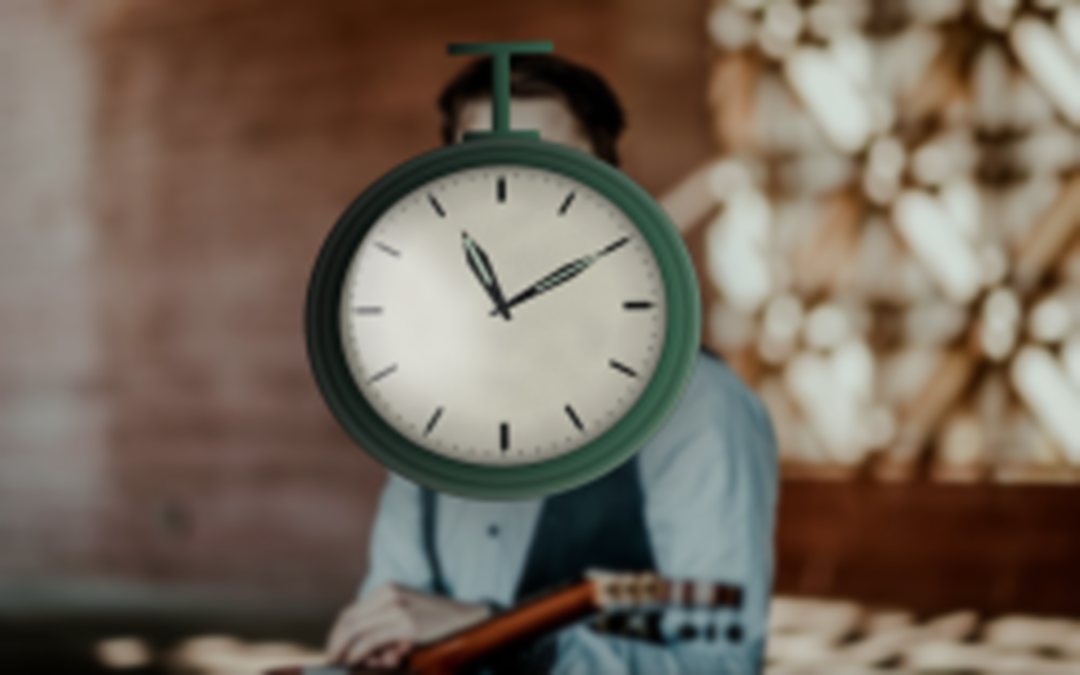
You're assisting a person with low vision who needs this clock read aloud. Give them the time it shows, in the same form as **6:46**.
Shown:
**11:10**
